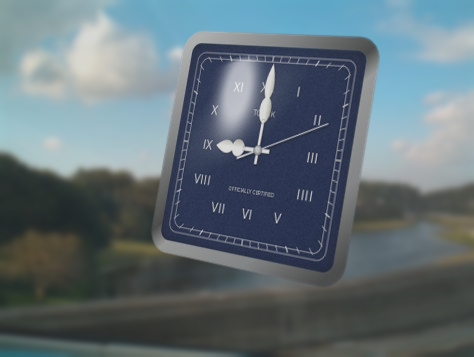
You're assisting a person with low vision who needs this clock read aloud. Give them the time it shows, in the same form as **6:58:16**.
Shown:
**9:00:11**
